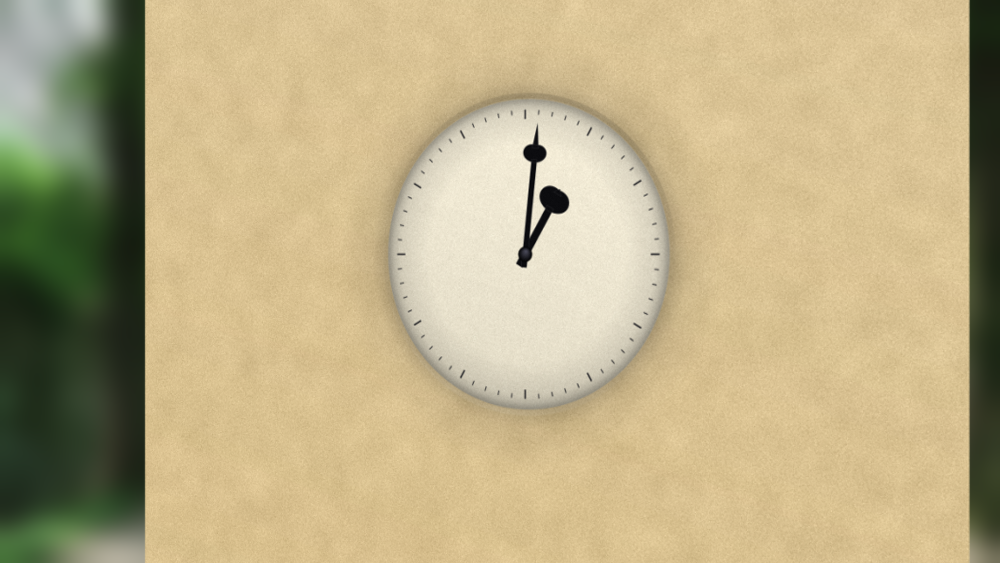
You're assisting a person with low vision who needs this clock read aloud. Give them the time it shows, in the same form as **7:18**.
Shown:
**1:01**
